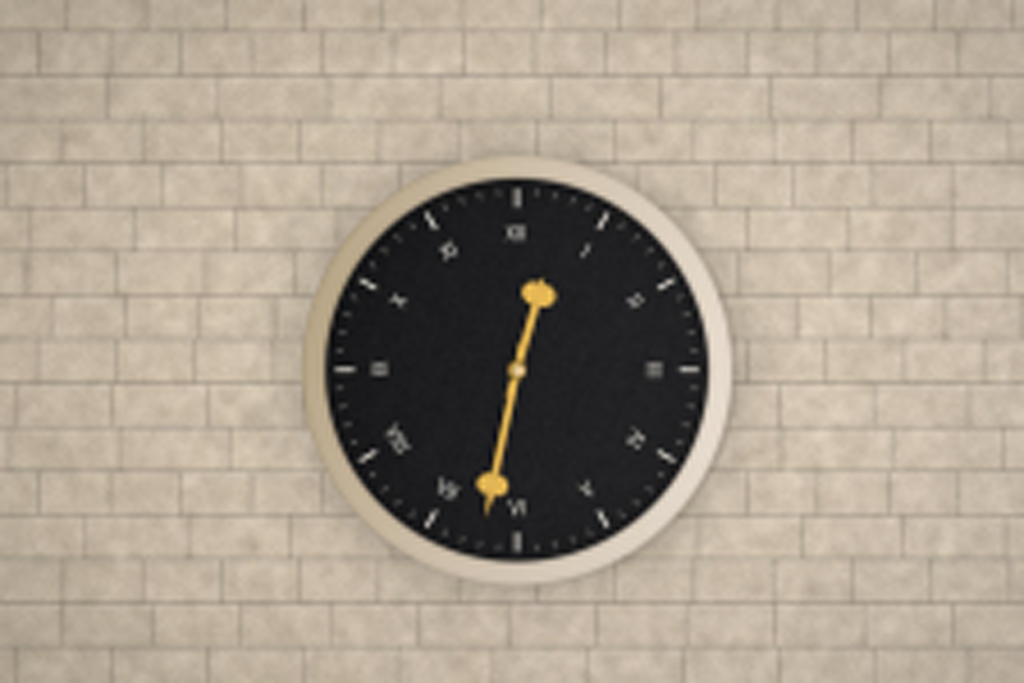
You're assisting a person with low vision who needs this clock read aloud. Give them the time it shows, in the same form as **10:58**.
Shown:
**12:32**
